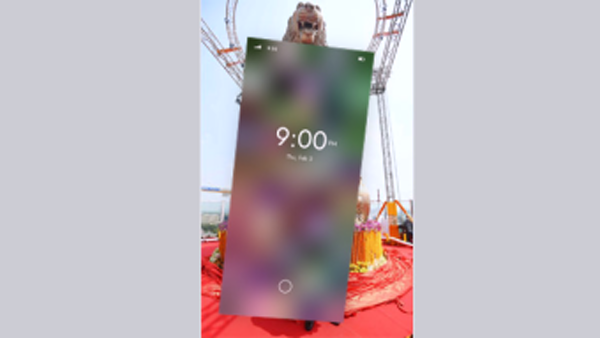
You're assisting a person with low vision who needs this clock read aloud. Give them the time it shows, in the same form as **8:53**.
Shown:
**9:00**
